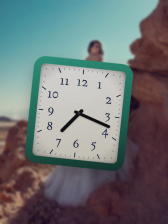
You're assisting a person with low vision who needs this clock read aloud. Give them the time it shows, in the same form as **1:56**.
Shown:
**7:18**
